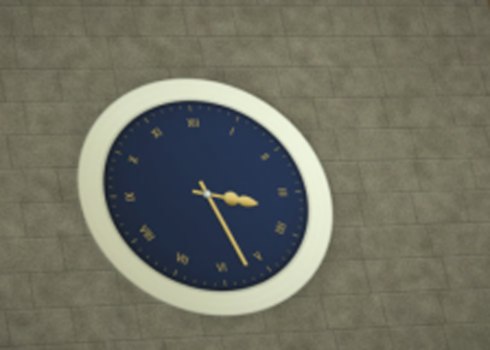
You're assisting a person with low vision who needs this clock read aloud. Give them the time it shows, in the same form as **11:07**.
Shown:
**3:27**
